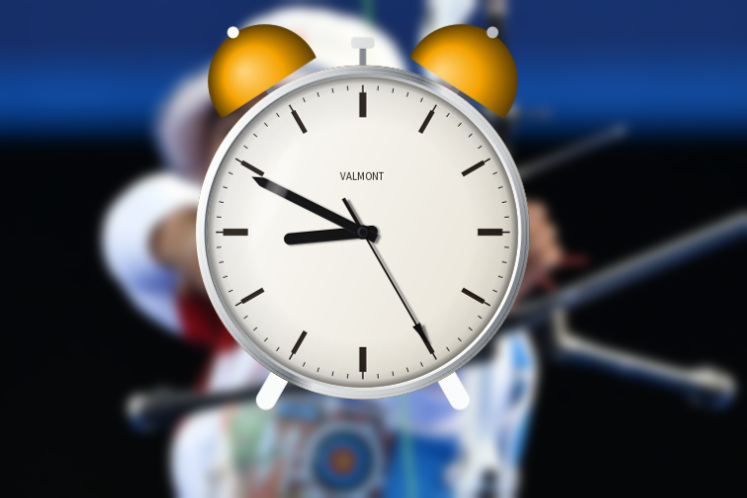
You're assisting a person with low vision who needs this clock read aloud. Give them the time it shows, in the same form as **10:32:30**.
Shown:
**8:49:25**
